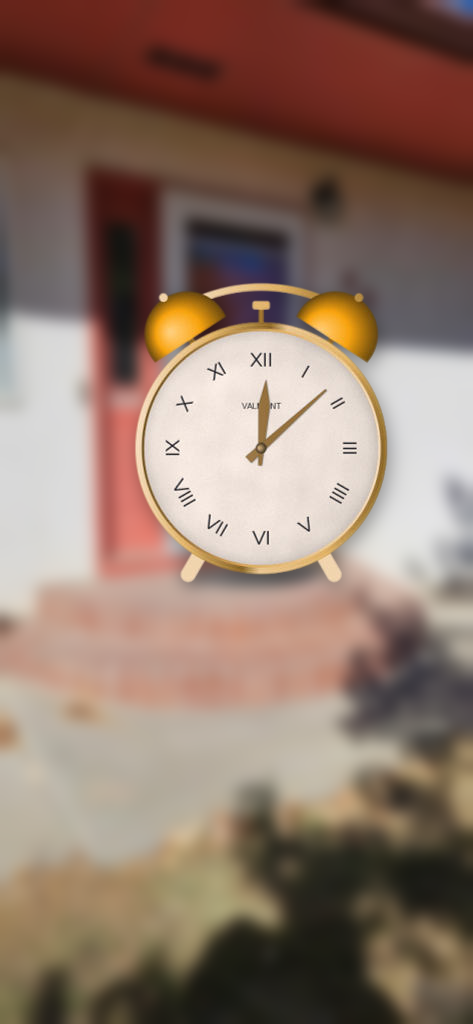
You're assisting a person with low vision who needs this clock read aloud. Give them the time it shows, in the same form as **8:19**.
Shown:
**12:08**
